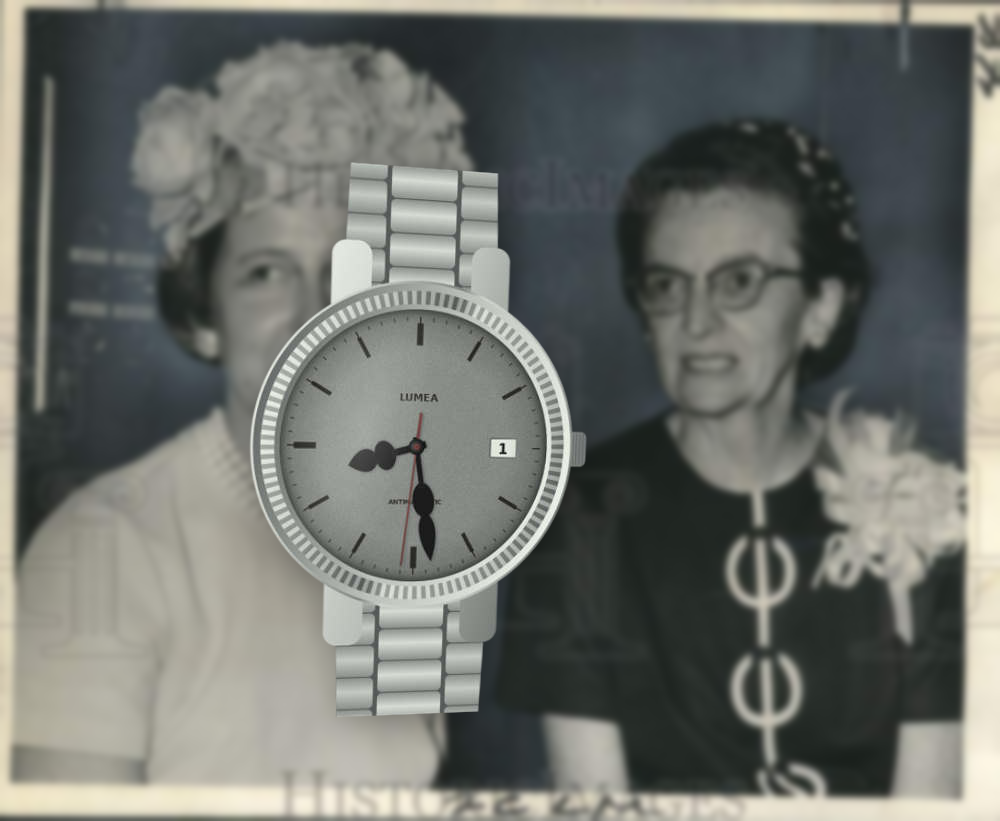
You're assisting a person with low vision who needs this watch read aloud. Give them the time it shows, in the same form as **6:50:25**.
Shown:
**8:28:31**
